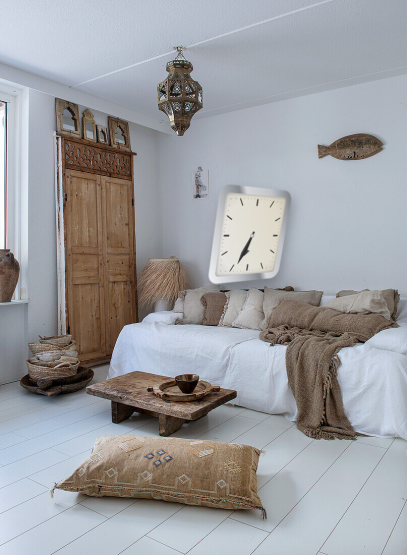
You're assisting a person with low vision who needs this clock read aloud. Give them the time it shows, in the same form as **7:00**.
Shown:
**6:34**
